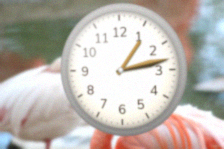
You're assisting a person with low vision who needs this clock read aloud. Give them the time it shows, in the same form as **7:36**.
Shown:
**1:13**
